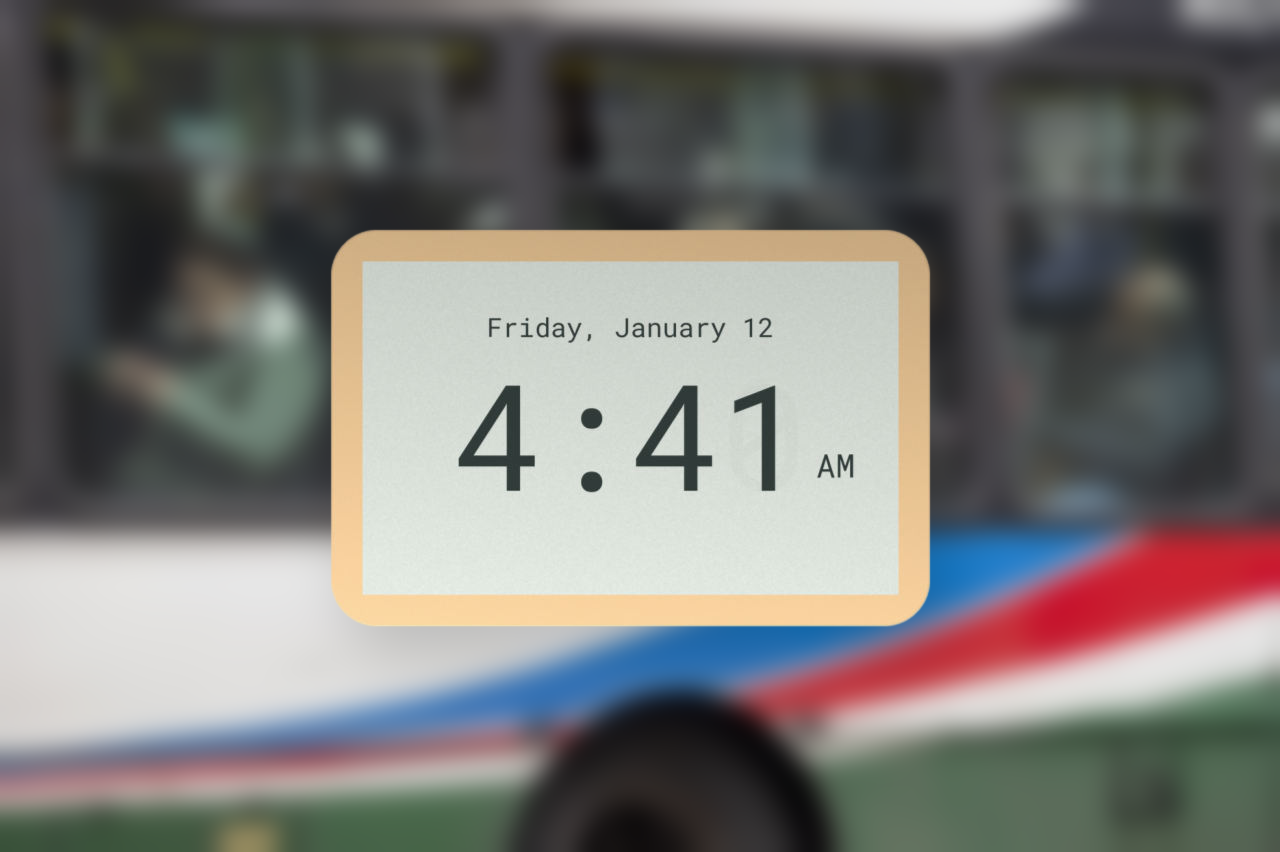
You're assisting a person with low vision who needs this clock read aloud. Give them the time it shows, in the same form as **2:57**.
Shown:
**4:41**
